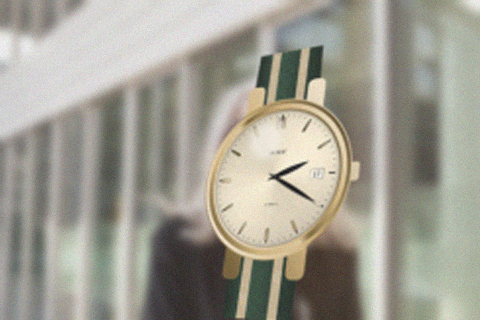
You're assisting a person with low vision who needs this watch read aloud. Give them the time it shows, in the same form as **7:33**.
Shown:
**2:20**
